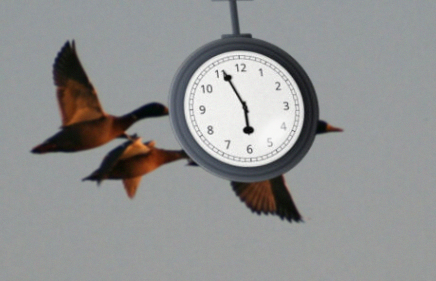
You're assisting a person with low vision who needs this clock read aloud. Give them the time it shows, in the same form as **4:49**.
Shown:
**5:56**
